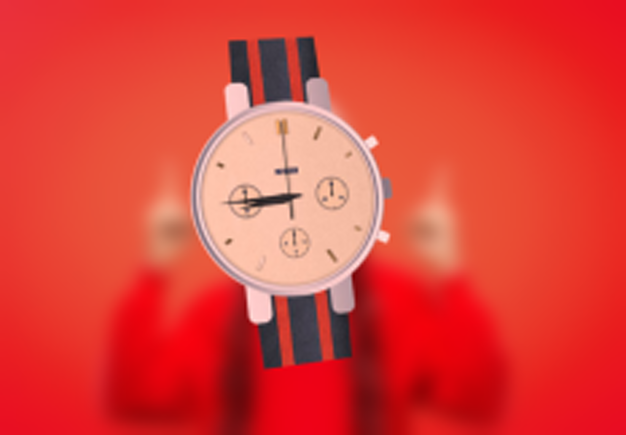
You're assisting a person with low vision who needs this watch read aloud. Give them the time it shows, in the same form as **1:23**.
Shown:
**8:45**
